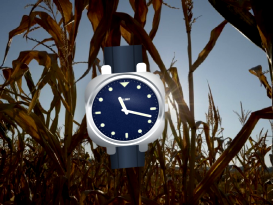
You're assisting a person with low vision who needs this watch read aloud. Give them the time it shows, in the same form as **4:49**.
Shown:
**11:18**
